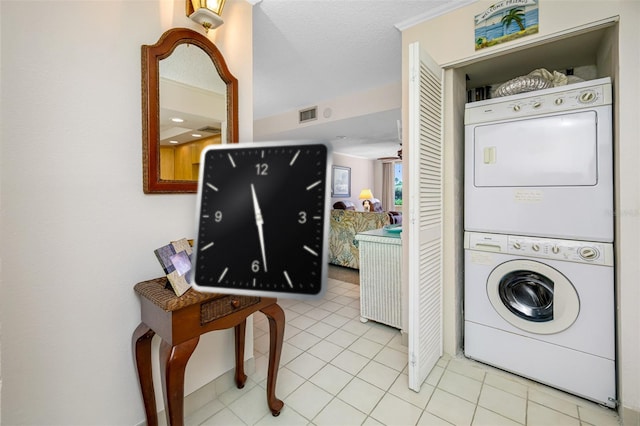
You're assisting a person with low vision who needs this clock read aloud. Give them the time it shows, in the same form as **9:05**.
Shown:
**11:28**
